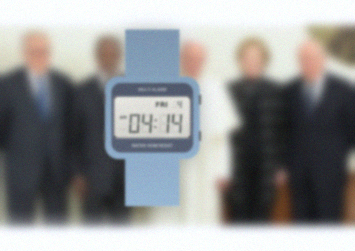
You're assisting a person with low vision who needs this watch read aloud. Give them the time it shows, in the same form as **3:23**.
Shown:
**4:14**
